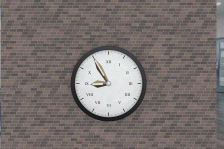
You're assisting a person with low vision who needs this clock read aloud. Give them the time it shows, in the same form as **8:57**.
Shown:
**8:55**
